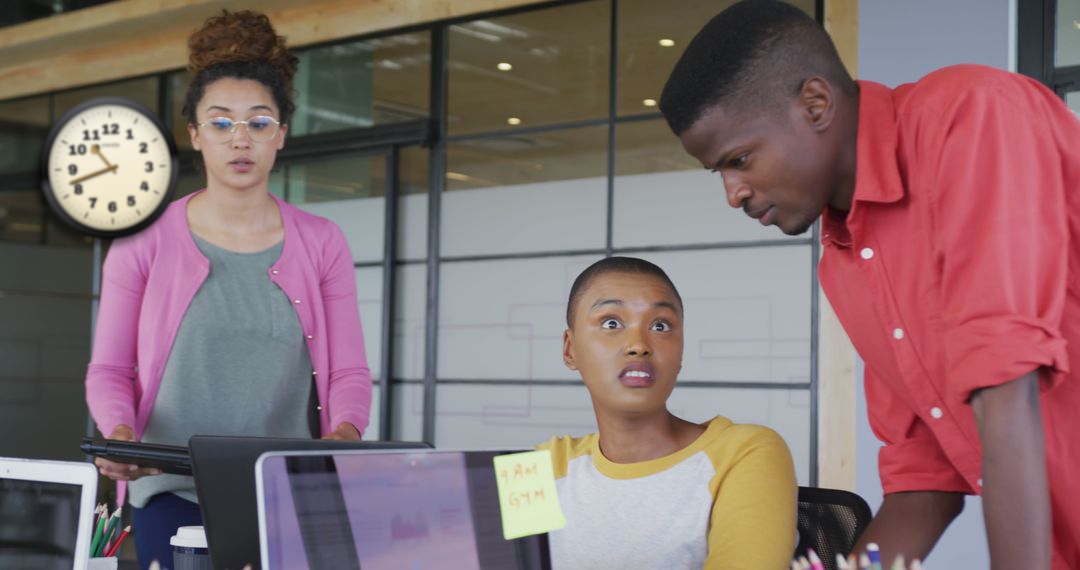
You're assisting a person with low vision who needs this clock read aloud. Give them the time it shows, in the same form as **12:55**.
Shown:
**10:42**
